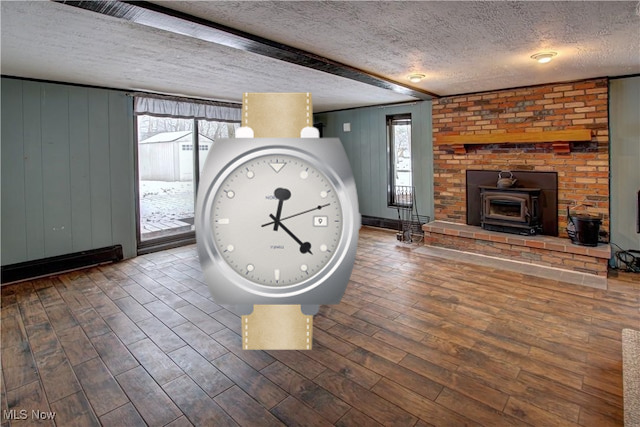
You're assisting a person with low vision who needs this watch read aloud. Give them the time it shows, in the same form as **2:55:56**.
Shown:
**12:22:12**
